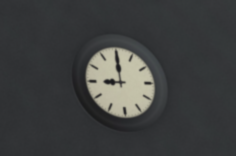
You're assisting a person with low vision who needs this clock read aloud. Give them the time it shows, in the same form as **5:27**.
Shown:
**9:00**
